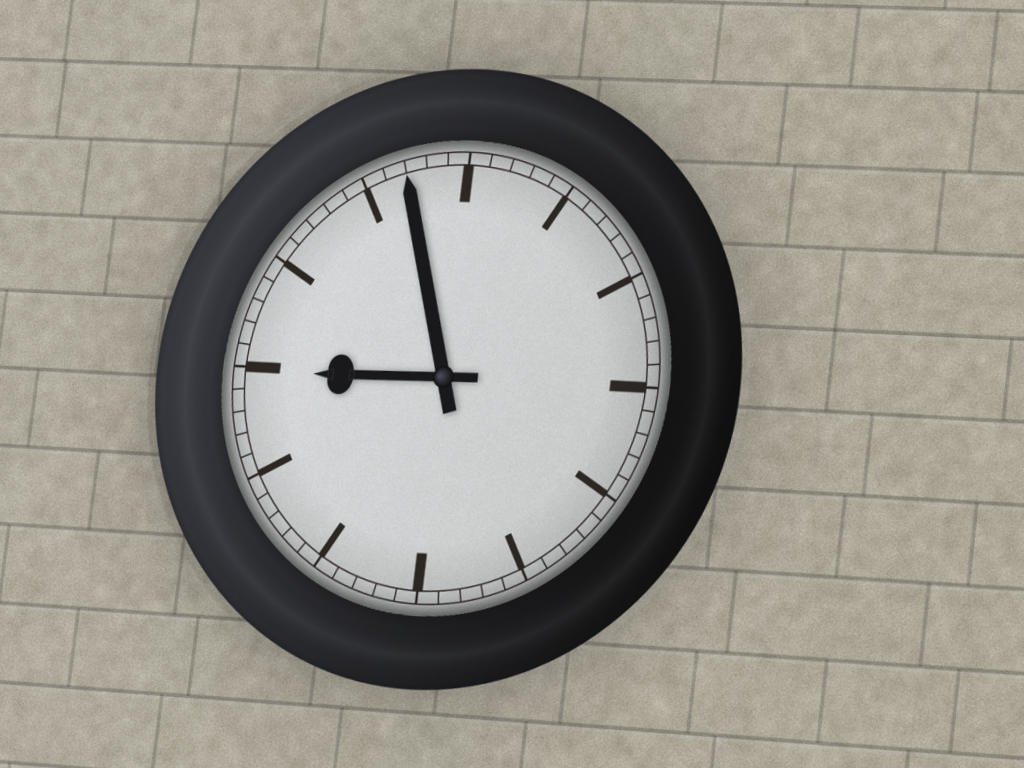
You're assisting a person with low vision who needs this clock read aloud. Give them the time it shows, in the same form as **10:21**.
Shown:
**8:57**
